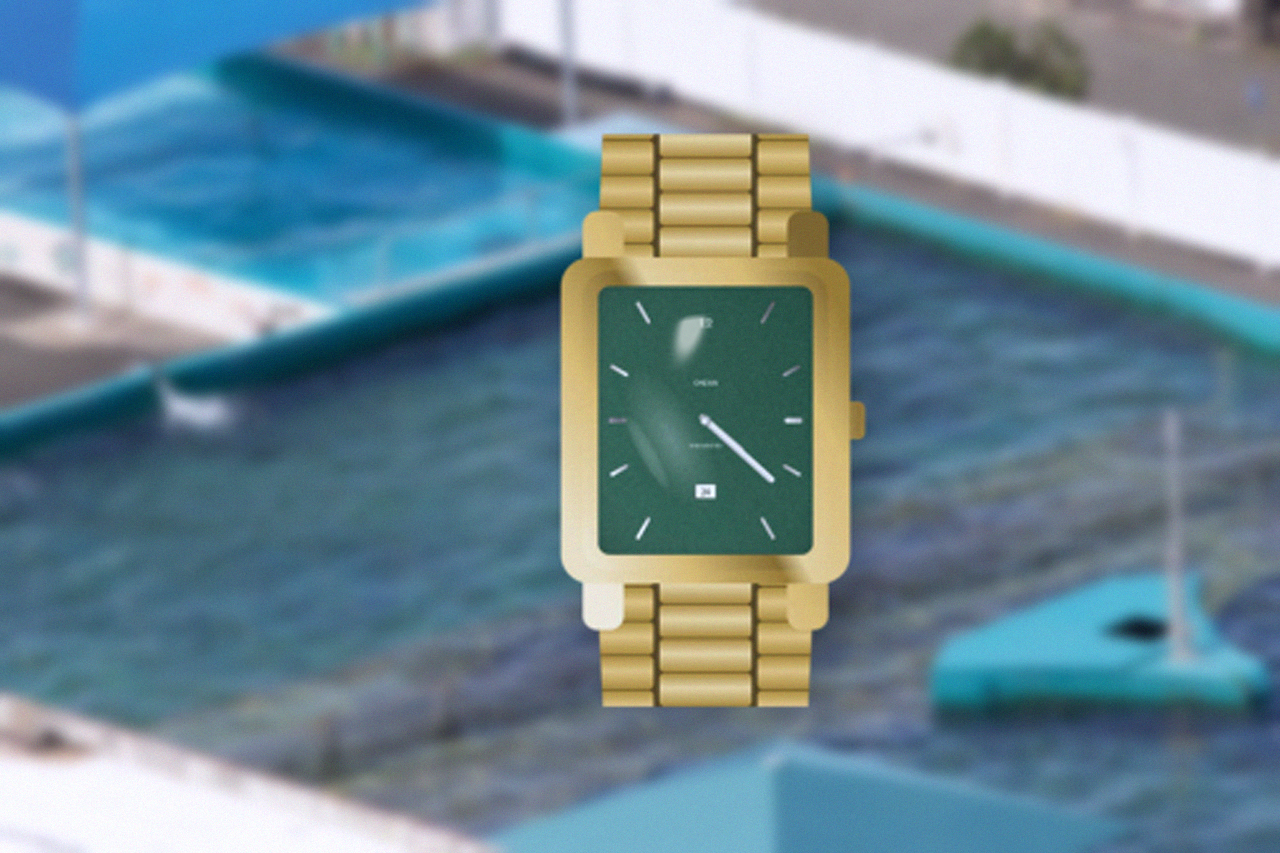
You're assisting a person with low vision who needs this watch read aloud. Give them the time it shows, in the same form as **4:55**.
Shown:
**4:22**
